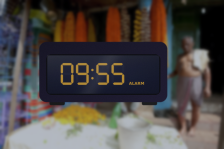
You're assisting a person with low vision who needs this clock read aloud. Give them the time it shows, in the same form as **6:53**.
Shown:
**9:55**
